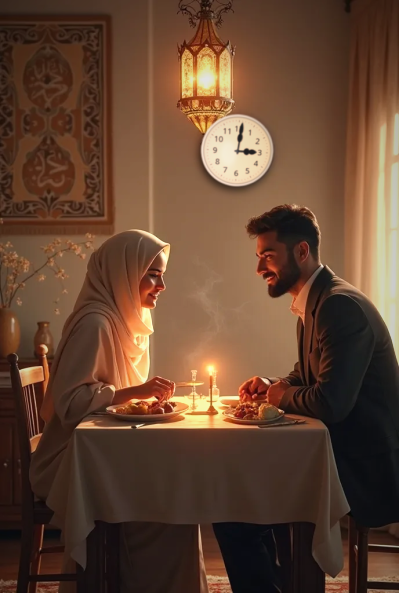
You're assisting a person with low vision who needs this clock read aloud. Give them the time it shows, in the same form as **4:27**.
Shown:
**3:01**
